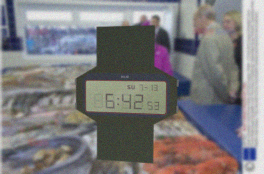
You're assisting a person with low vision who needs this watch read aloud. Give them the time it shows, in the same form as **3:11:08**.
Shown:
**6:42:53**
